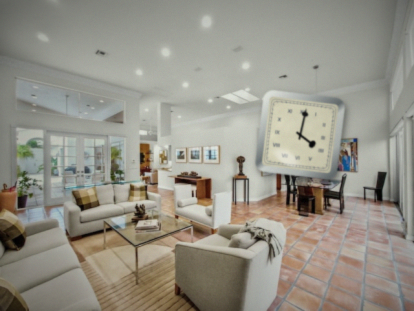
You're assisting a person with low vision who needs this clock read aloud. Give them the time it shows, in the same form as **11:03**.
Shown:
**4:01**
